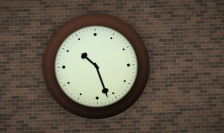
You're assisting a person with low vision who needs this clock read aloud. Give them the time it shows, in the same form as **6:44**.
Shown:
**10:27**
